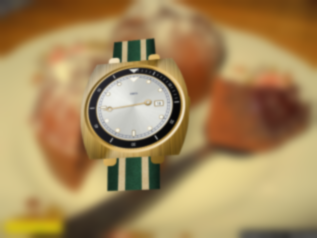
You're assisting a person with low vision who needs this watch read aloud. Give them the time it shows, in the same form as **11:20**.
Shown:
**2:44**
